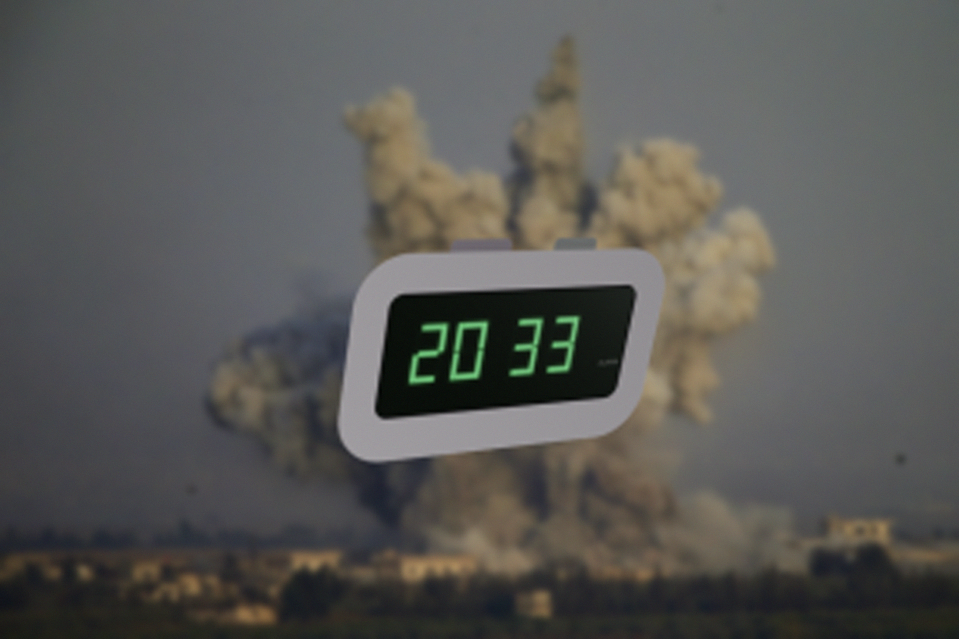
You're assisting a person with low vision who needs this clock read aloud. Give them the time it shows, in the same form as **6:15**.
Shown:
**20:33**
